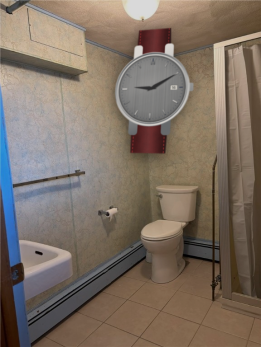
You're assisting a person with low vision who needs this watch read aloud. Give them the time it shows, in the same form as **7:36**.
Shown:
**9:10**
